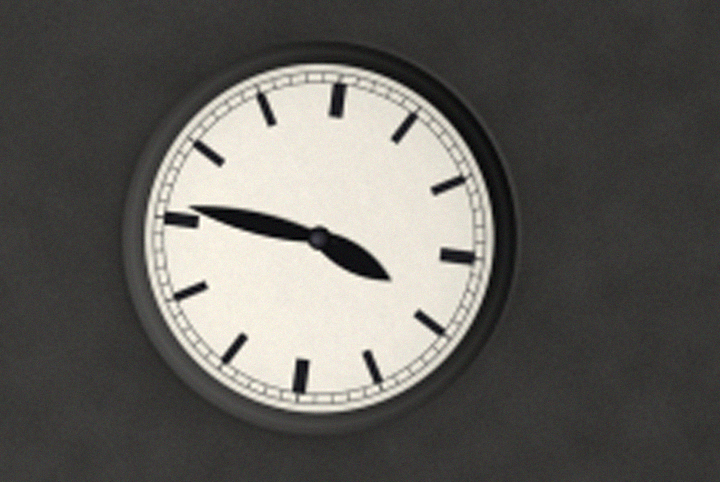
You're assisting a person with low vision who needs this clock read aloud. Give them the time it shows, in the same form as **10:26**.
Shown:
**3:46**
